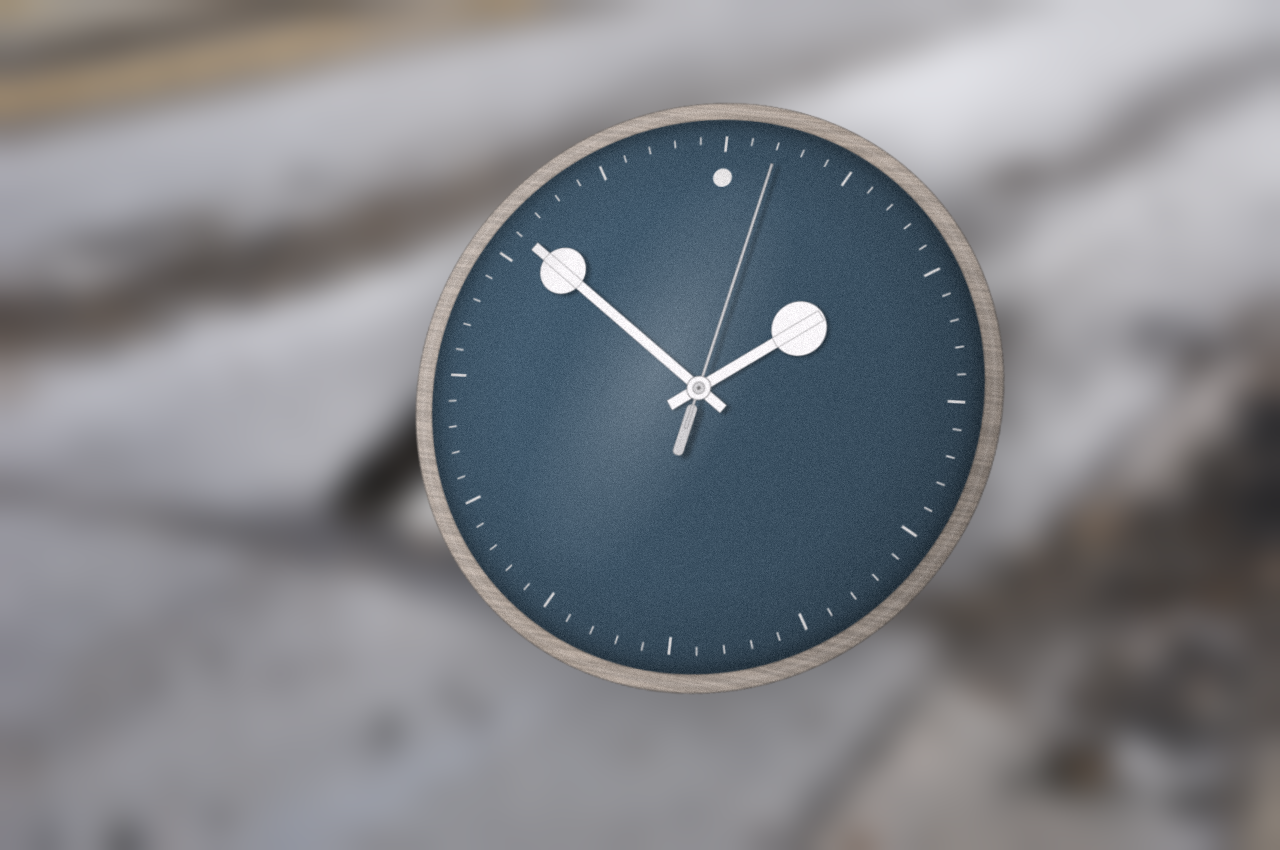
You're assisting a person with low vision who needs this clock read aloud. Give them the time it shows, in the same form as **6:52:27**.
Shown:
**1:51:02**
